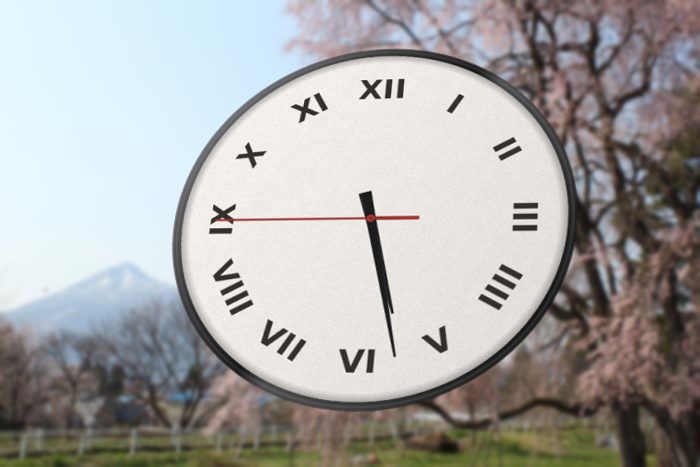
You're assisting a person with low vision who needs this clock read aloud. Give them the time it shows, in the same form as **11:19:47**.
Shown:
**5:27:45**
